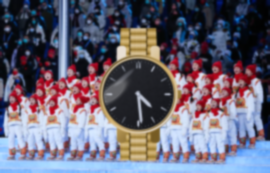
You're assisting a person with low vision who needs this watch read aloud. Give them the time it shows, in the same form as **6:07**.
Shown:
**4:29**
